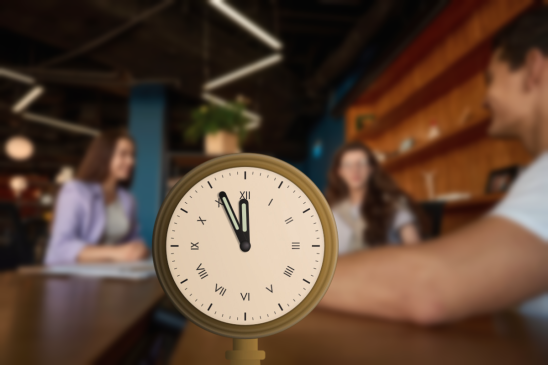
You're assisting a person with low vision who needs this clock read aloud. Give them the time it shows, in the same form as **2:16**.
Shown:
**11:56**
